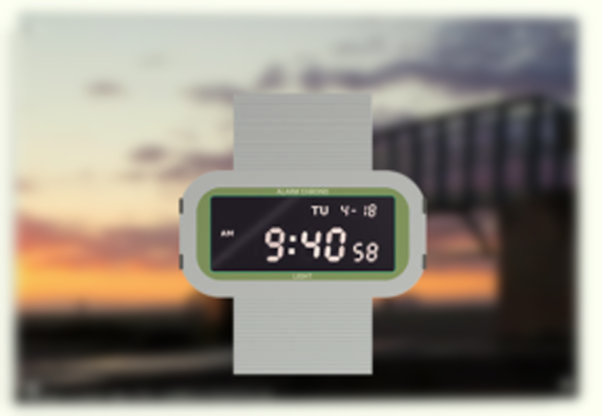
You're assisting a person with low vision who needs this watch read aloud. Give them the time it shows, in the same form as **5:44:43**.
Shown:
**9:40:58**
